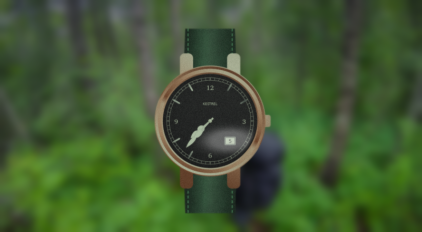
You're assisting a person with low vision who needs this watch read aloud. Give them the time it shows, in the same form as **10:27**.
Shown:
**7:37**
